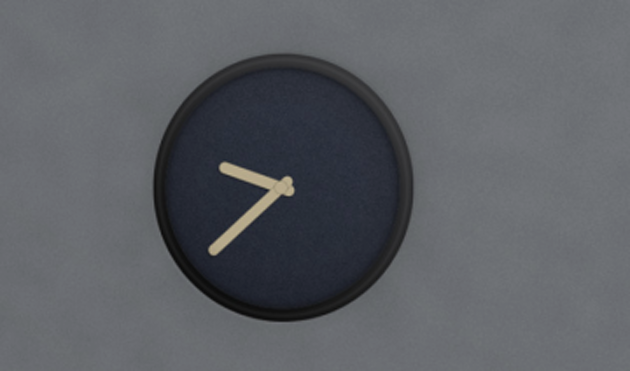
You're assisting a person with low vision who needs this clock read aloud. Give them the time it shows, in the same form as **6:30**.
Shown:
**9:38**
